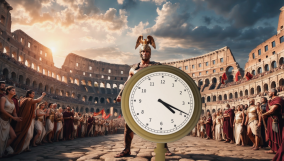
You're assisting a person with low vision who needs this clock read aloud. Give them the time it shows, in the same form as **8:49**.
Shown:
**4:19**
